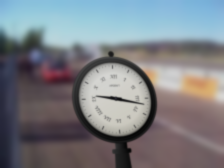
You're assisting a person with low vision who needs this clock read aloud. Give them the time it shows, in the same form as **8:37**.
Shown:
**9:17**
